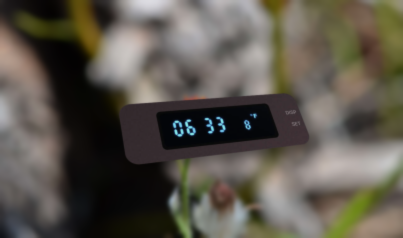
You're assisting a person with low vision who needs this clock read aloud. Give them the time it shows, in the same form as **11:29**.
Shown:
**6:33**
